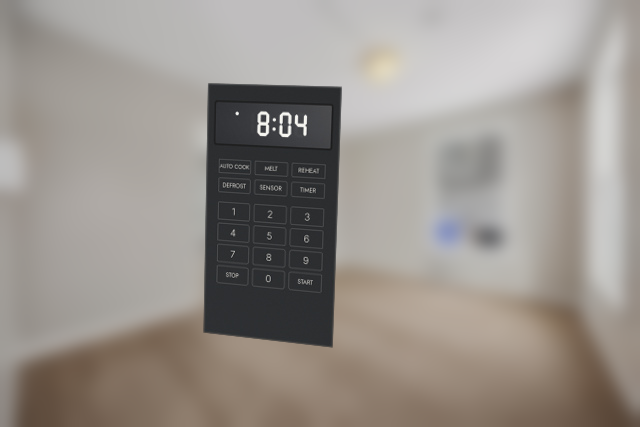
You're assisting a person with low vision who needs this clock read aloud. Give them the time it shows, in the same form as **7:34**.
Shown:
**8:04**
